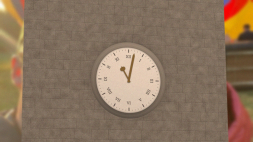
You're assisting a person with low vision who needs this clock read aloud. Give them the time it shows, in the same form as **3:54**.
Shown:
**11:02**
